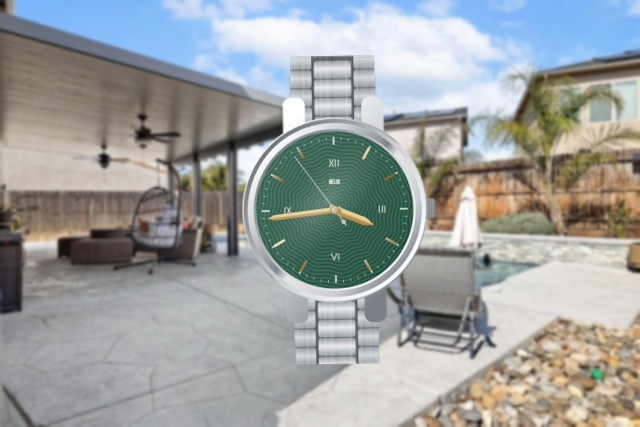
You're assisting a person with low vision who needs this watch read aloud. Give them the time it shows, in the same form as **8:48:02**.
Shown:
**3:43:54**
